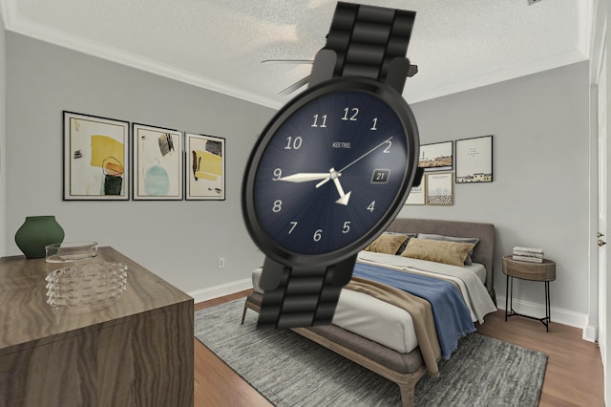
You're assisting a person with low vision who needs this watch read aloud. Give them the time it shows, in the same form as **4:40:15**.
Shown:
**4:44:09**
